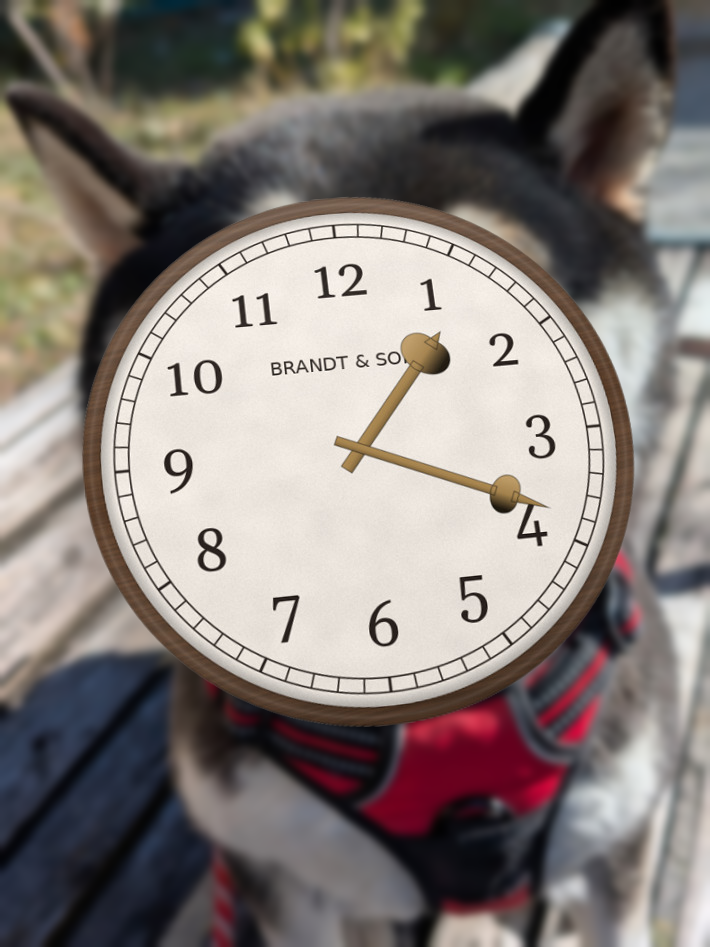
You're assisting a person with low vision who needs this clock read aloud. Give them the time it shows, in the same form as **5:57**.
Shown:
**1:19**
